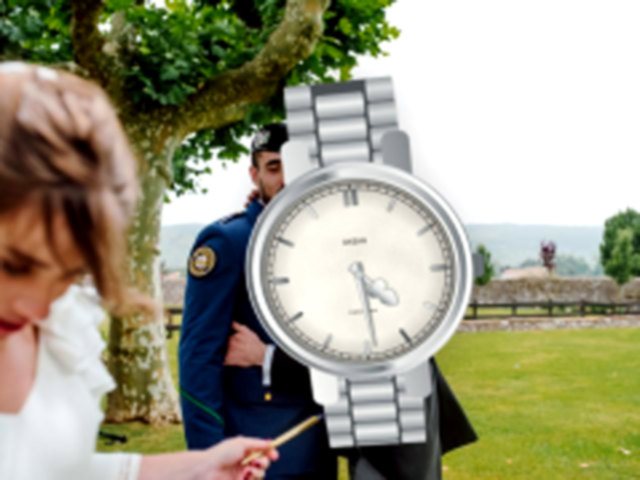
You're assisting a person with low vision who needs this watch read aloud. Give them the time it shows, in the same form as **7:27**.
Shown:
**4:29**
